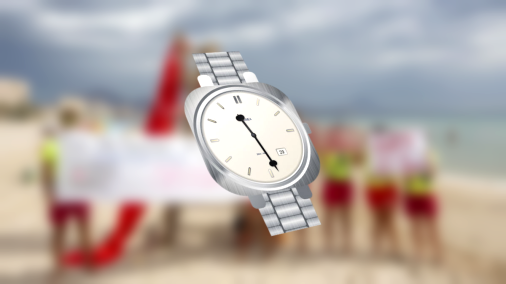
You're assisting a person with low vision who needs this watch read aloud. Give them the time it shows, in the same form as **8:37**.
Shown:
**11:28**
